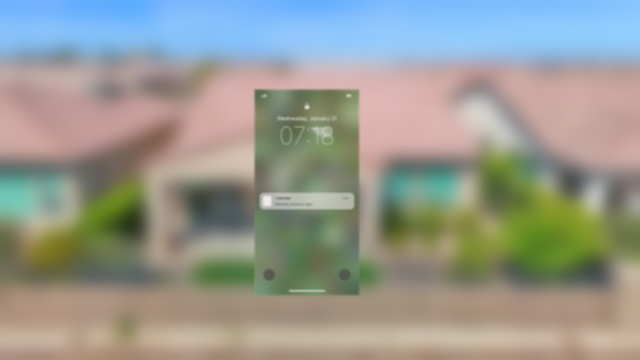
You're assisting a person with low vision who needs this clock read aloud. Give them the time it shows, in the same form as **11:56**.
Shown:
**7:18**
